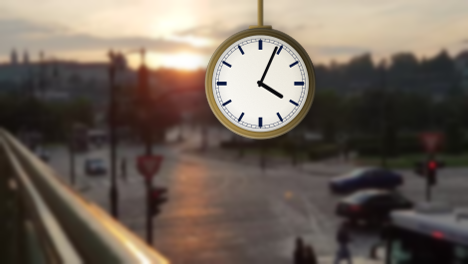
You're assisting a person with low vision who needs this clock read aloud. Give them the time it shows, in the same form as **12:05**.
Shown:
**4:04**
